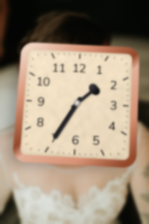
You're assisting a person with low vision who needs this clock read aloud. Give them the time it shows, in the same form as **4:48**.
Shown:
**1:35**
